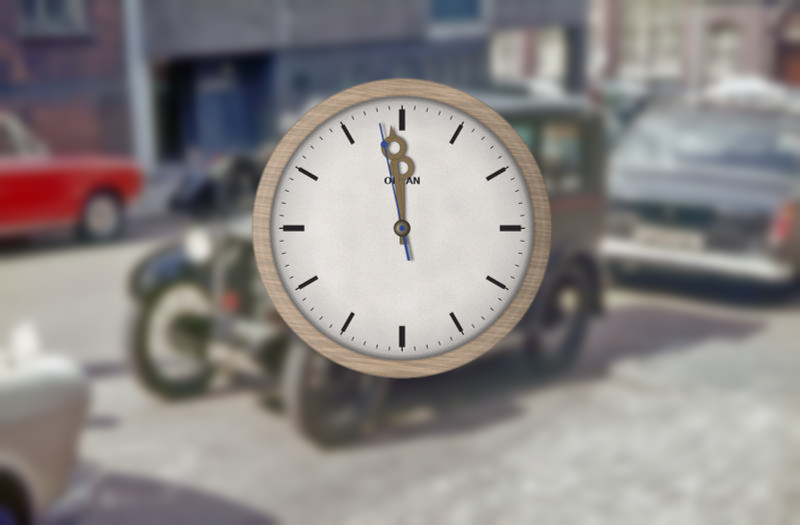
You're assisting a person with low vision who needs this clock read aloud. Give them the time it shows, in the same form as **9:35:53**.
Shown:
**11:58:58**
